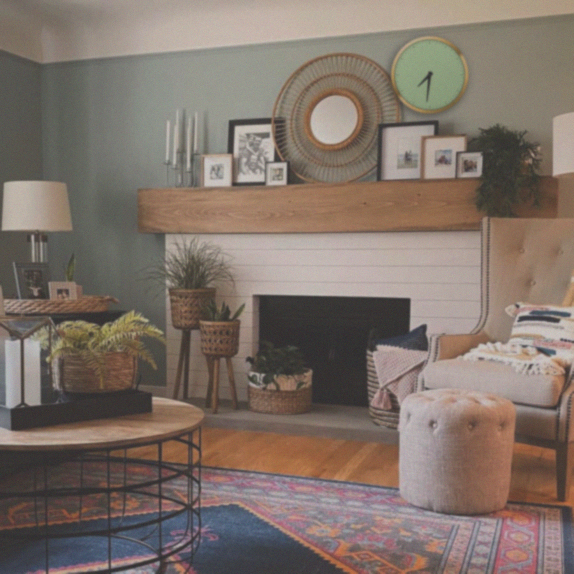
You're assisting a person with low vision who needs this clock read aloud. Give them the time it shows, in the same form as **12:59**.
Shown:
**7:31**
